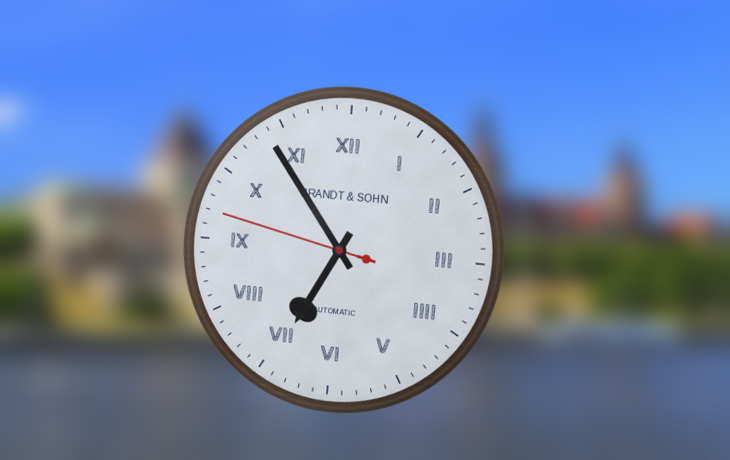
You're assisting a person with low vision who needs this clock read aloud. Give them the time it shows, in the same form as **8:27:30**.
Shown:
**6:53:47**
